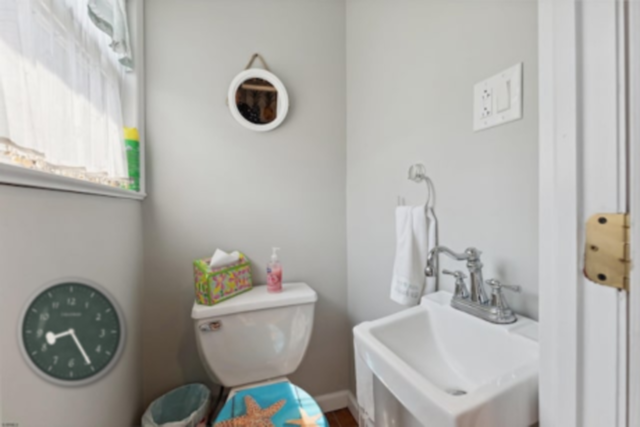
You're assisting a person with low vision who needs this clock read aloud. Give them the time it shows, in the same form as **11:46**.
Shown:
**8:25**
